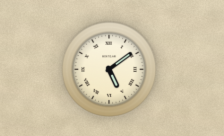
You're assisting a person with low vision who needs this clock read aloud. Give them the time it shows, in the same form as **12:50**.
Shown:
**5:09**
